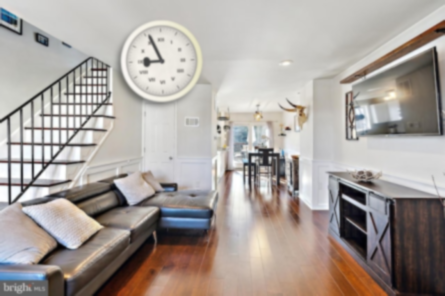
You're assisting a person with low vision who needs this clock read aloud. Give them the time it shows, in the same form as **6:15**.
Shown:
**8:56**
